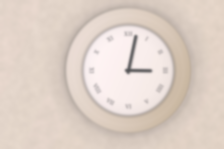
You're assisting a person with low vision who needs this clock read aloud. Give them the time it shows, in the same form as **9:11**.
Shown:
**3:02**
